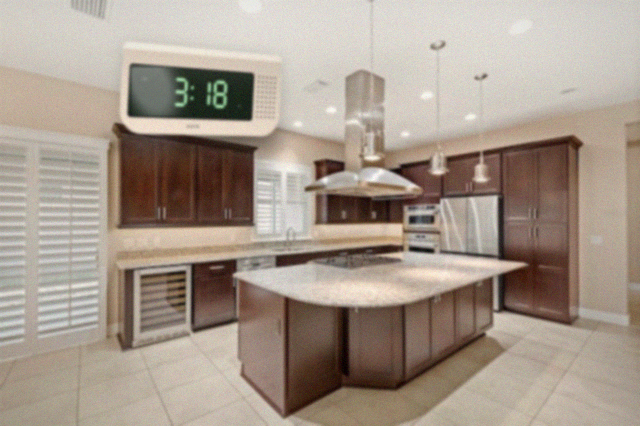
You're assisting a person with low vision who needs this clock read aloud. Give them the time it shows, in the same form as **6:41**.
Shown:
**3:18**
